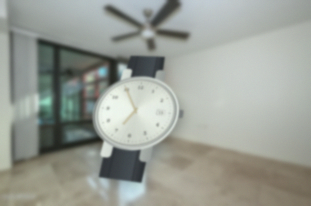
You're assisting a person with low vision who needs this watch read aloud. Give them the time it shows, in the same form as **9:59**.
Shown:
**6:55**
